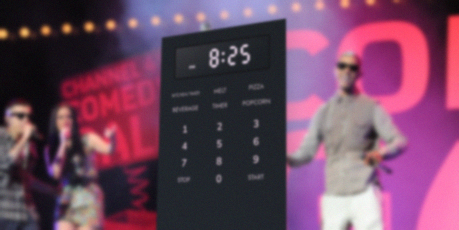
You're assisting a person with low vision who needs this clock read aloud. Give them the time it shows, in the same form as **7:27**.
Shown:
**8:25**
